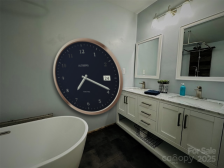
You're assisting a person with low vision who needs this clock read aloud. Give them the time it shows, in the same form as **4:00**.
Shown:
**7:19**
